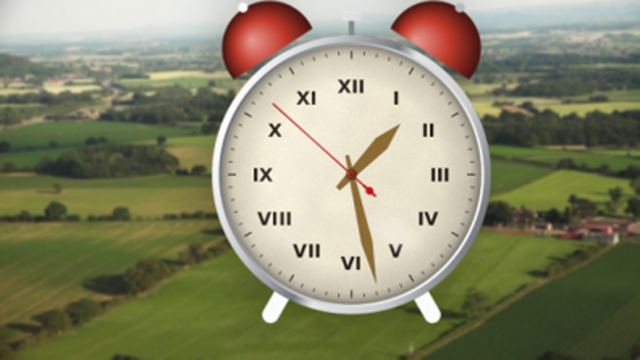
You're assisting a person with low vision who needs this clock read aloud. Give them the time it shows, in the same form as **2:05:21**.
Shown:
**1:27:52**
